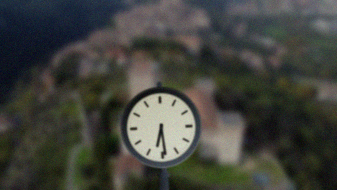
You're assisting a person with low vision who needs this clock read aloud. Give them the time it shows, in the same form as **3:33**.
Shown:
**6:29**
